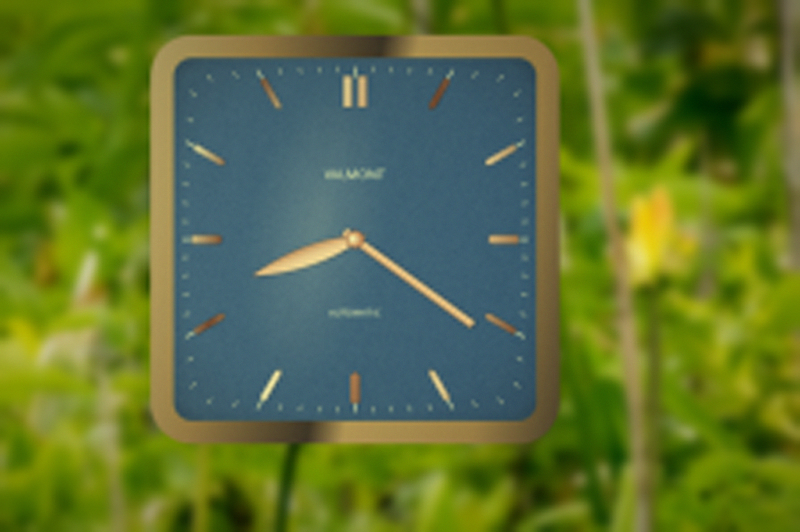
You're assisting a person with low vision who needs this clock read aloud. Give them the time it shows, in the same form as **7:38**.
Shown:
**8:21**
